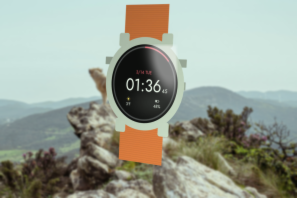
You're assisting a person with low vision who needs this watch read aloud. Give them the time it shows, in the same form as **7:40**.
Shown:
**1:36**
